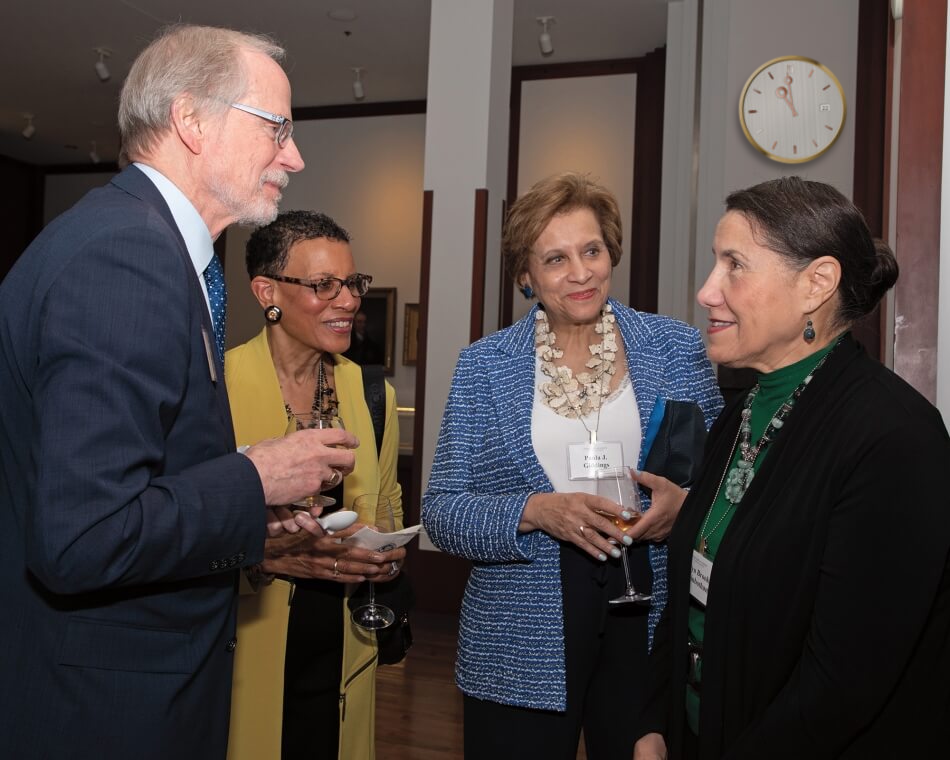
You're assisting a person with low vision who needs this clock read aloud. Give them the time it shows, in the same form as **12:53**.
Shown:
**10:59**
